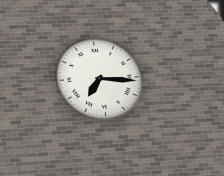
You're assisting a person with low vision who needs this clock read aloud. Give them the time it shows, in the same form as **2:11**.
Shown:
**7:16**
